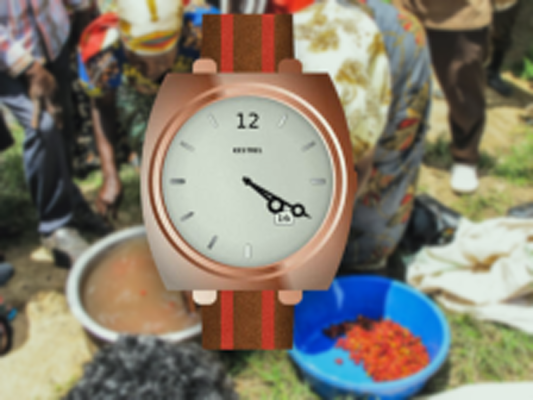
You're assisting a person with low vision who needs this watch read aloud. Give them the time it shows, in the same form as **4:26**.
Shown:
**4:20**
